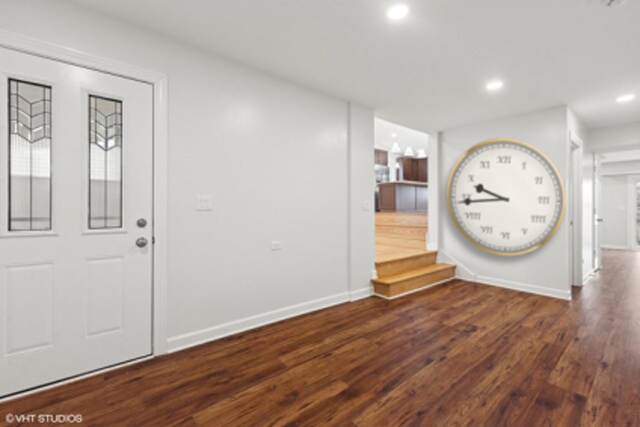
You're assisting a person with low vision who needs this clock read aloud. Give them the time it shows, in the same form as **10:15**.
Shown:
**9:44**
